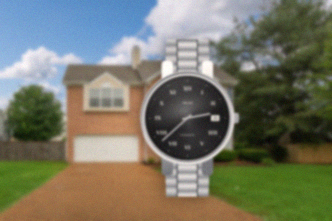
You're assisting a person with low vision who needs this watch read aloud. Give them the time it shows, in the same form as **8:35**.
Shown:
**2:38**
